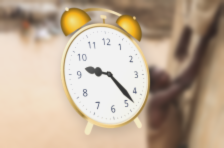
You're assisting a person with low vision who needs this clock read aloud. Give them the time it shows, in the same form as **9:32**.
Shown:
**9:23**
